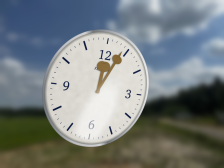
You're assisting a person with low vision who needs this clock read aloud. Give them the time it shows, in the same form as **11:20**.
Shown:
**12:04**
